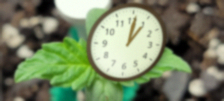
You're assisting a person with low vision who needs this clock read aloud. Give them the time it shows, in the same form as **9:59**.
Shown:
**1:01**
